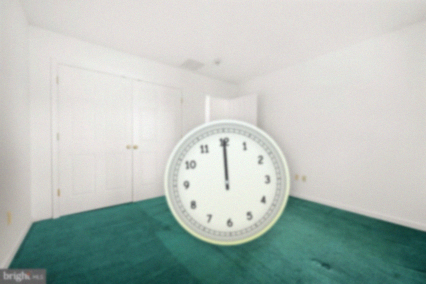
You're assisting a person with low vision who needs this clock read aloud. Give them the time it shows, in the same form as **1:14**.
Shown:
**12:00**
